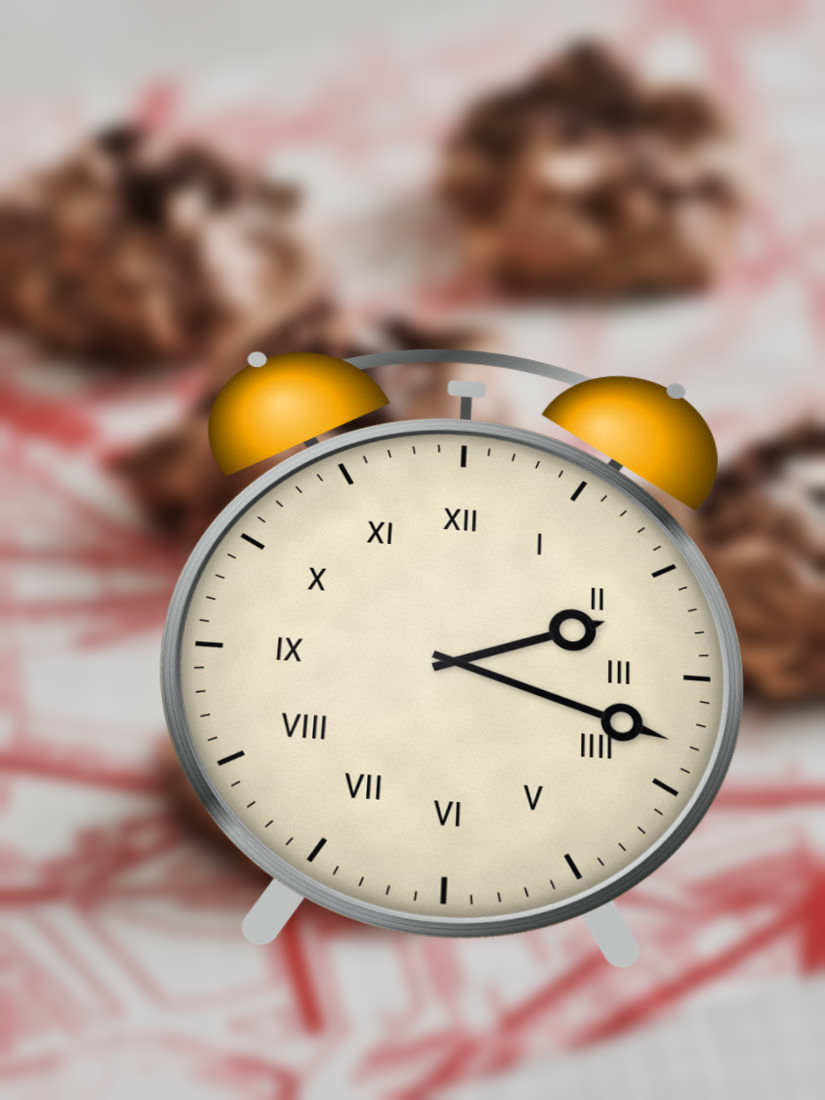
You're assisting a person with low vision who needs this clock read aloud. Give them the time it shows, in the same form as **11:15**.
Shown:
**2:18**
